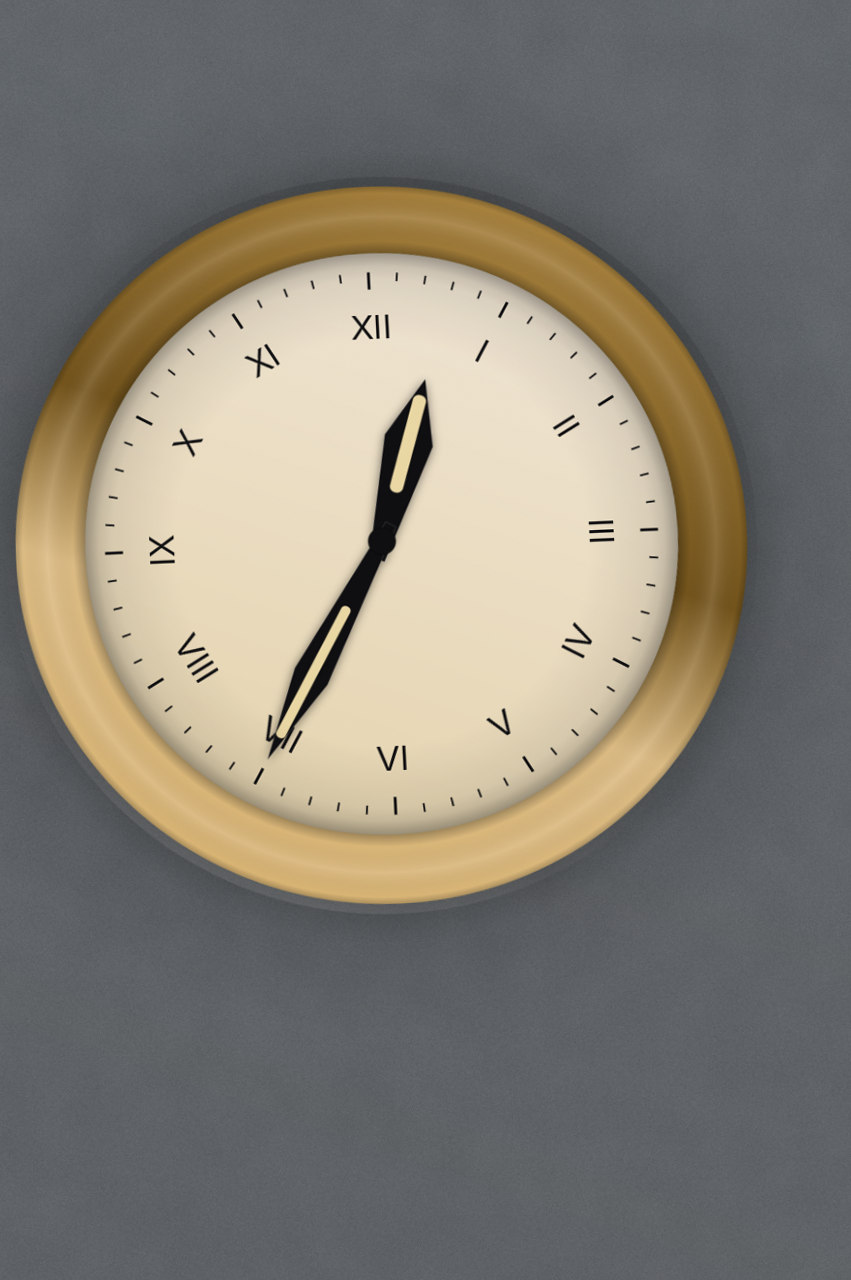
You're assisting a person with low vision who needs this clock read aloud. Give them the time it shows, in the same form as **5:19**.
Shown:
**12:35**
